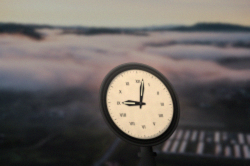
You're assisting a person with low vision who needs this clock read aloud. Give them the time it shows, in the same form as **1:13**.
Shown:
**9:02**
